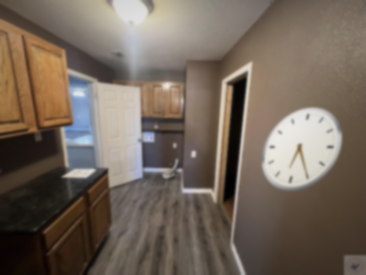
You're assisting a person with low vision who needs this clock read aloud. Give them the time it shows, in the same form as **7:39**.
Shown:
**6:25**
